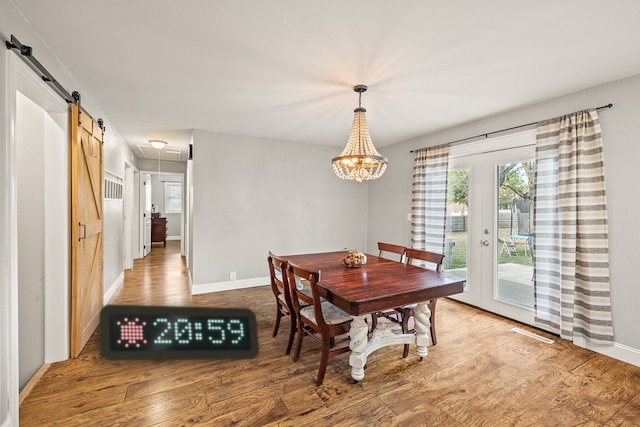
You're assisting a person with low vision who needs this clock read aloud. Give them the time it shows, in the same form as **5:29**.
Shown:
**20:59**
